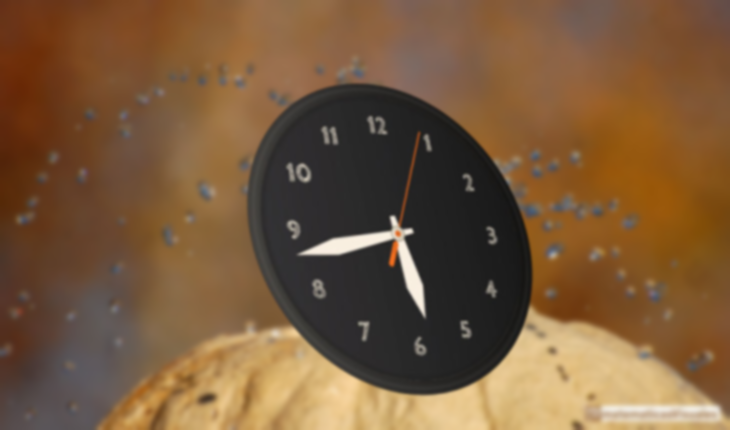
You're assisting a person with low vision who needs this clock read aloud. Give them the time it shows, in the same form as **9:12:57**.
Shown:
**5:43:04**
